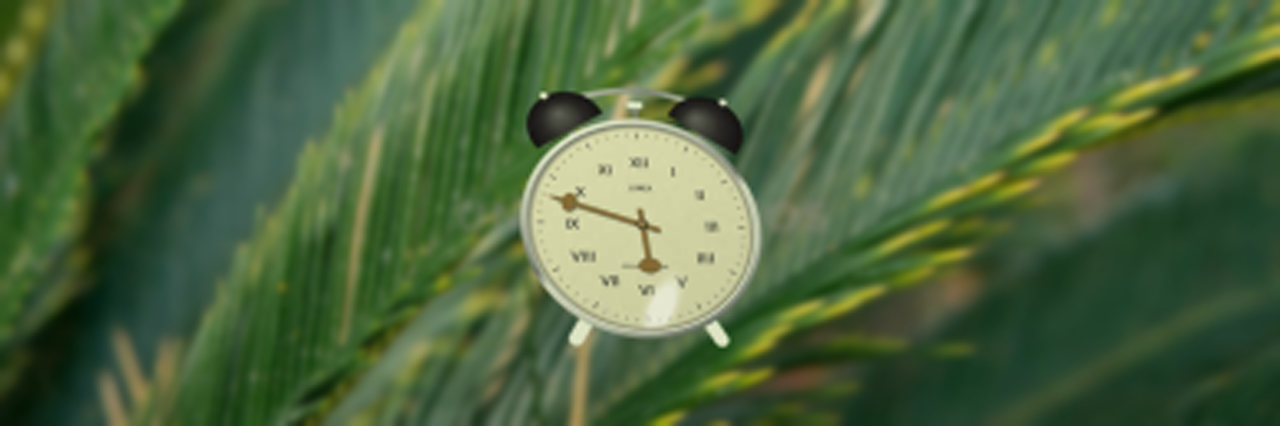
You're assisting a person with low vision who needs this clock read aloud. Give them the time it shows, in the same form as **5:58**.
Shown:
**5:48**
